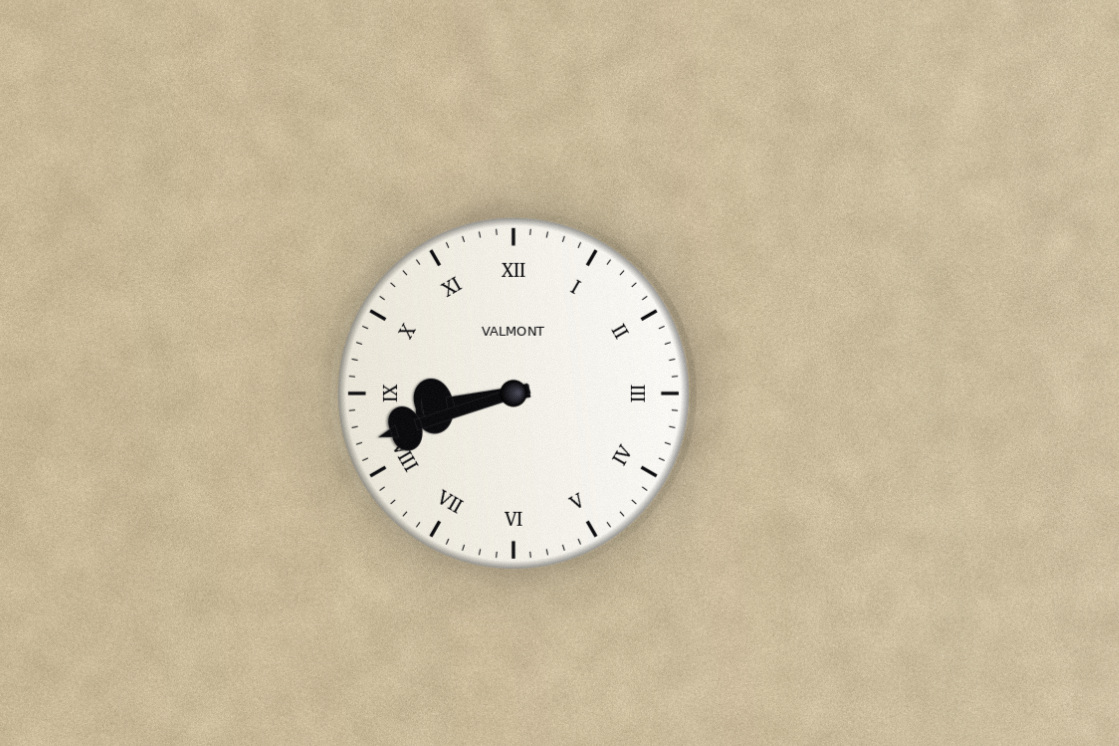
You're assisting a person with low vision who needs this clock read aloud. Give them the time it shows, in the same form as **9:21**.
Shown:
**8:42**
